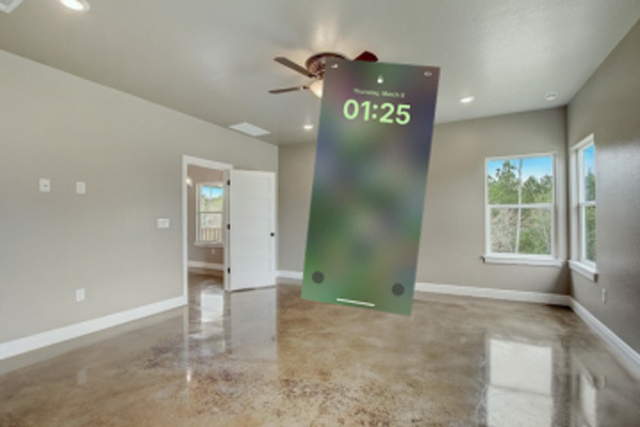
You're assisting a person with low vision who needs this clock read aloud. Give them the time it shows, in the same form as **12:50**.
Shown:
**1:25**
